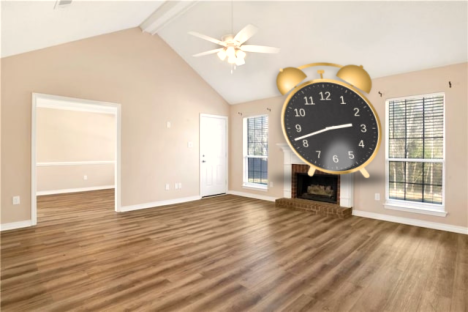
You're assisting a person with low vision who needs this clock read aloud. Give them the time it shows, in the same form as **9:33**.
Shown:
**2:42**
